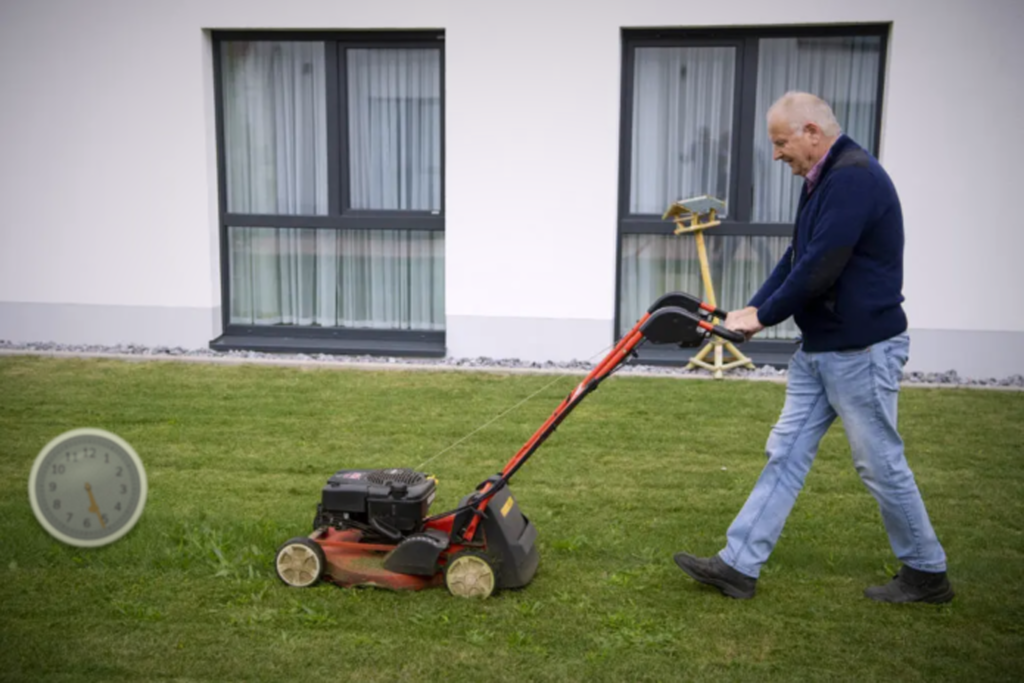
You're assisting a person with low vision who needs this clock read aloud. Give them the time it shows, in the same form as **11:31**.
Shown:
**5:26**
